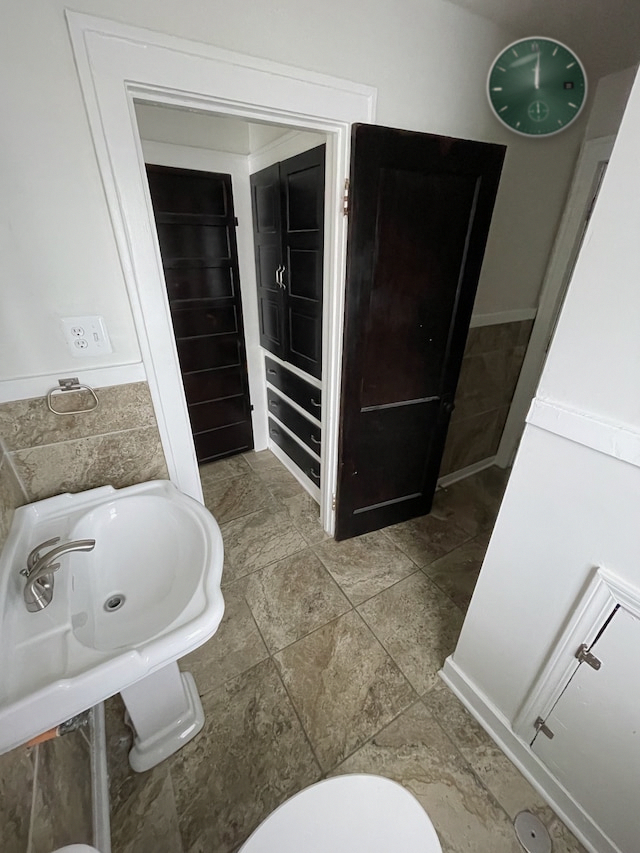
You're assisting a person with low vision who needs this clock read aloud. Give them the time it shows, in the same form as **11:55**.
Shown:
**12:01**
